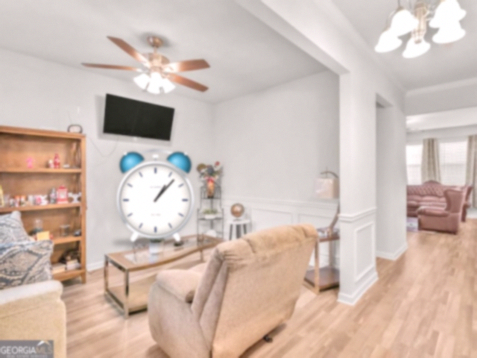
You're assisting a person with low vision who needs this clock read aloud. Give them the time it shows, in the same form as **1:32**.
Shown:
**1:07**
